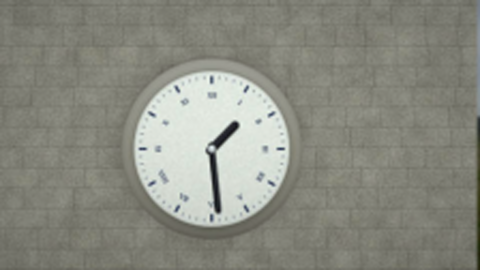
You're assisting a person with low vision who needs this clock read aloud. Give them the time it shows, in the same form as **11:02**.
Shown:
**1:29**
